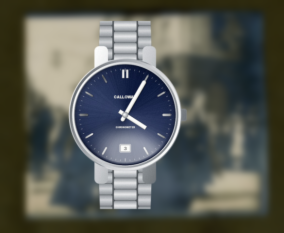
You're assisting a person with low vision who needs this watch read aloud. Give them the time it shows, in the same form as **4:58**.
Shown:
**4:05**
